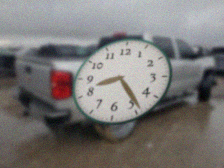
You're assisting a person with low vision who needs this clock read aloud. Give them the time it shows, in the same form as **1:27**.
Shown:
**8:24**
